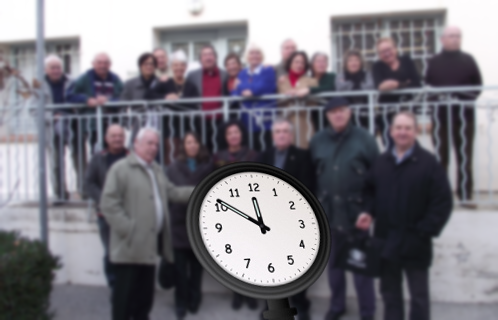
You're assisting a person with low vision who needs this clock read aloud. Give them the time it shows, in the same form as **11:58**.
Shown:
**11:51**
